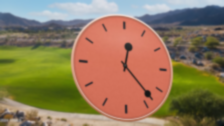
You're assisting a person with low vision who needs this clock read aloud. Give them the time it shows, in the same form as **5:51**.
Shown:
**12:23**
